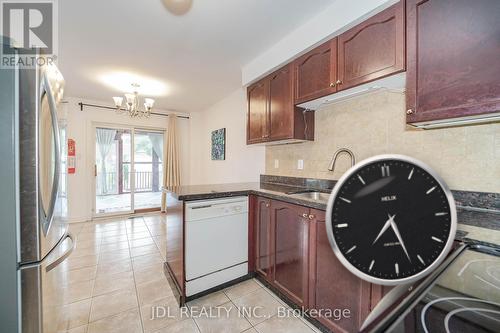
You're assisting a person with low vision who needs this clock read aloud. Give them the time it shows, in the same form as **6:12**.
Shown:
**7:27**
